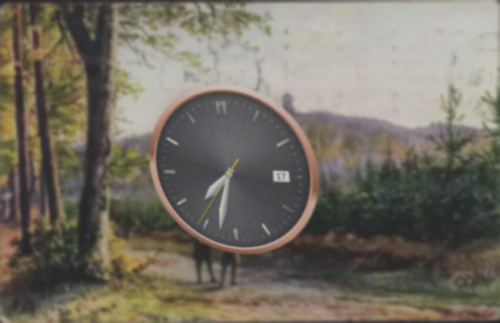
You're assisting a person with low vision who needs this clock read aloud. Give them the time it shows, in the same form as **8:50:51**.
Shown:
**7:32:36**
